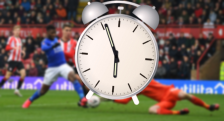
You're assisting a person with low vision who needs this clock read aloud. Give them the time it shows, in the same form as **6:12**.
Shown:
**5:56**
